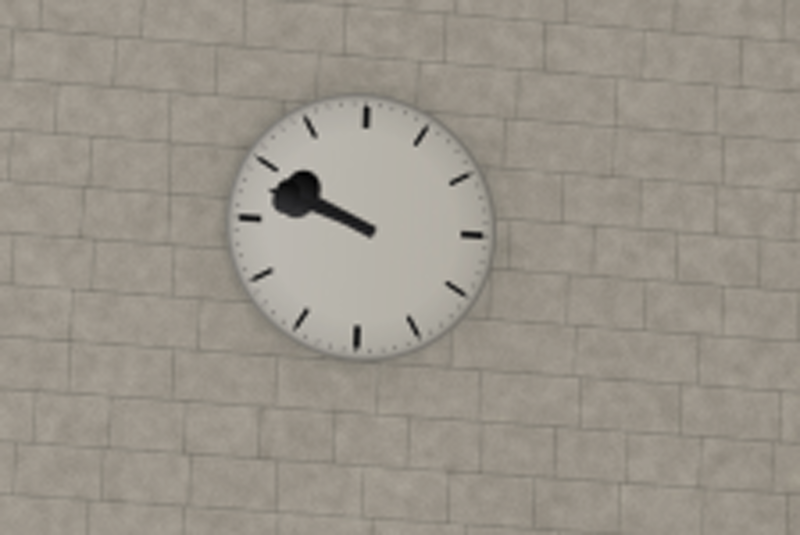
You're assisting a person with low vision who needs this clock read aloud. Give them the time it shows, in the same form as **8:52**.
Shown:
**9:48**
